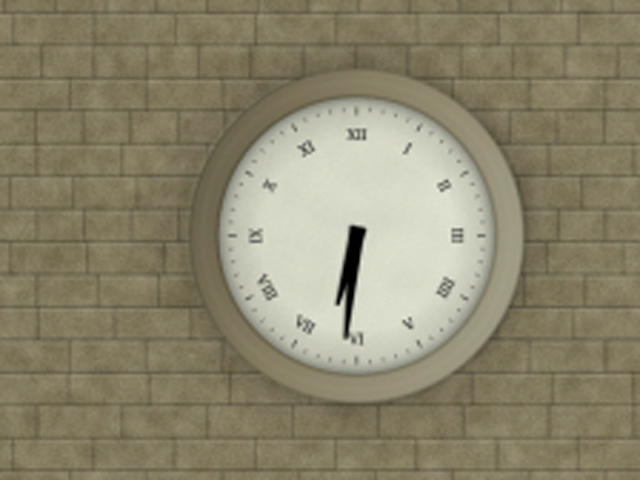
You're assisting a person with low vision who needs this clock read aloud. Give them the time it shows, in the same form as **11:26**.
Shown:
**6:31**
